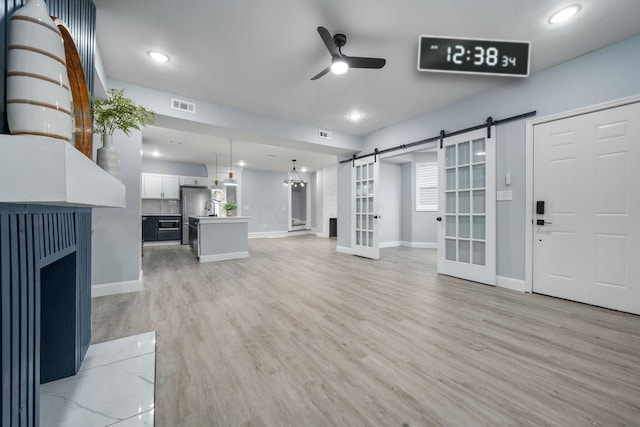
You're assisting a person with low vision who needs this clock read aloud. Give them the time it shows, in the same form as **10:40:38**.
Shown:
**12:38:34**
